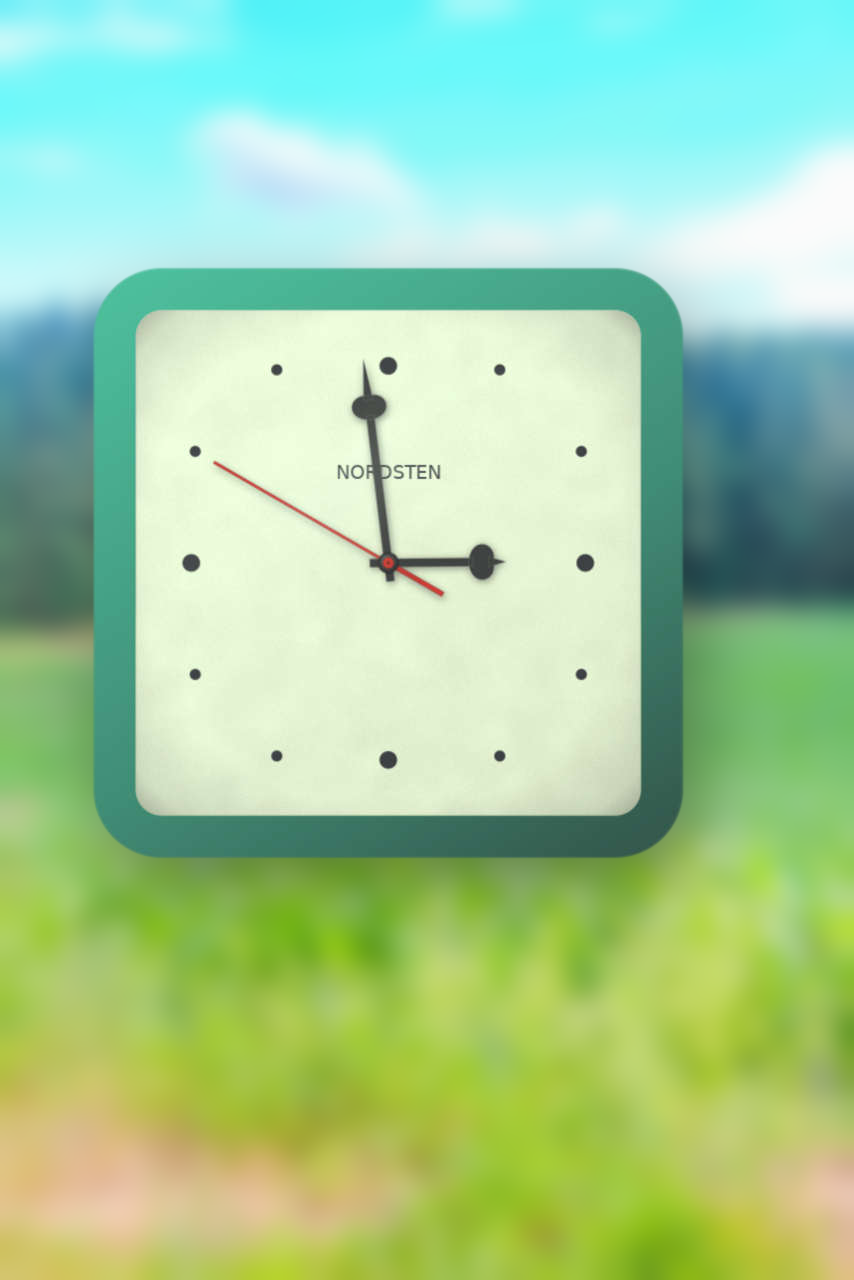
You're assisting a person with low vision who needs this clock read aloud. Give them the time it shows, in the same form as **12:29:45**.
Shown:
**2:58:50**
